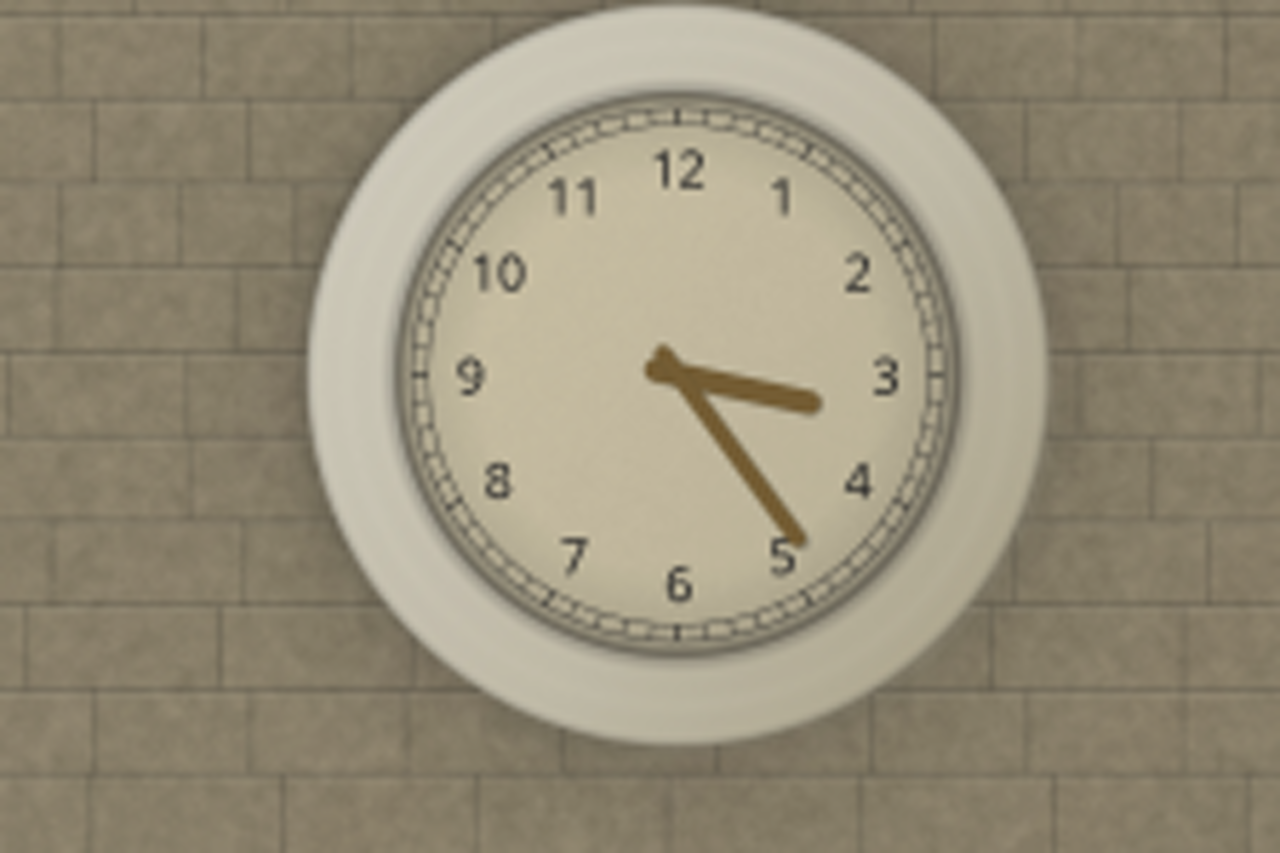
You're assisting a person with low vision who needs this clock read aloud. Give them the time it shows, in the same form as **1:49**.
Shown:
**3:24**
